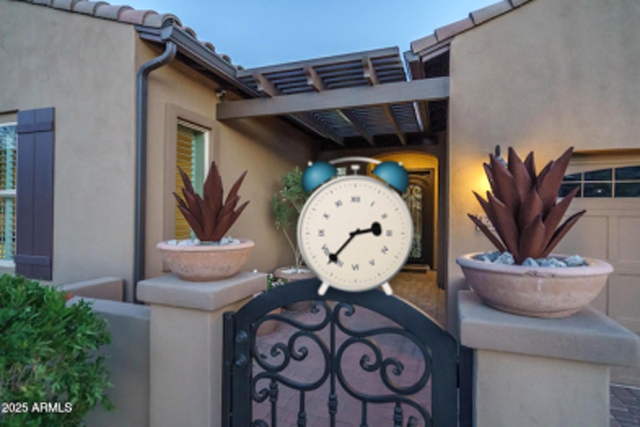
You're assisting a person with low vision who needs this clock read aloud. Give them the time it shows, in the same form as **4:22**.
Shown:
**2:37**
